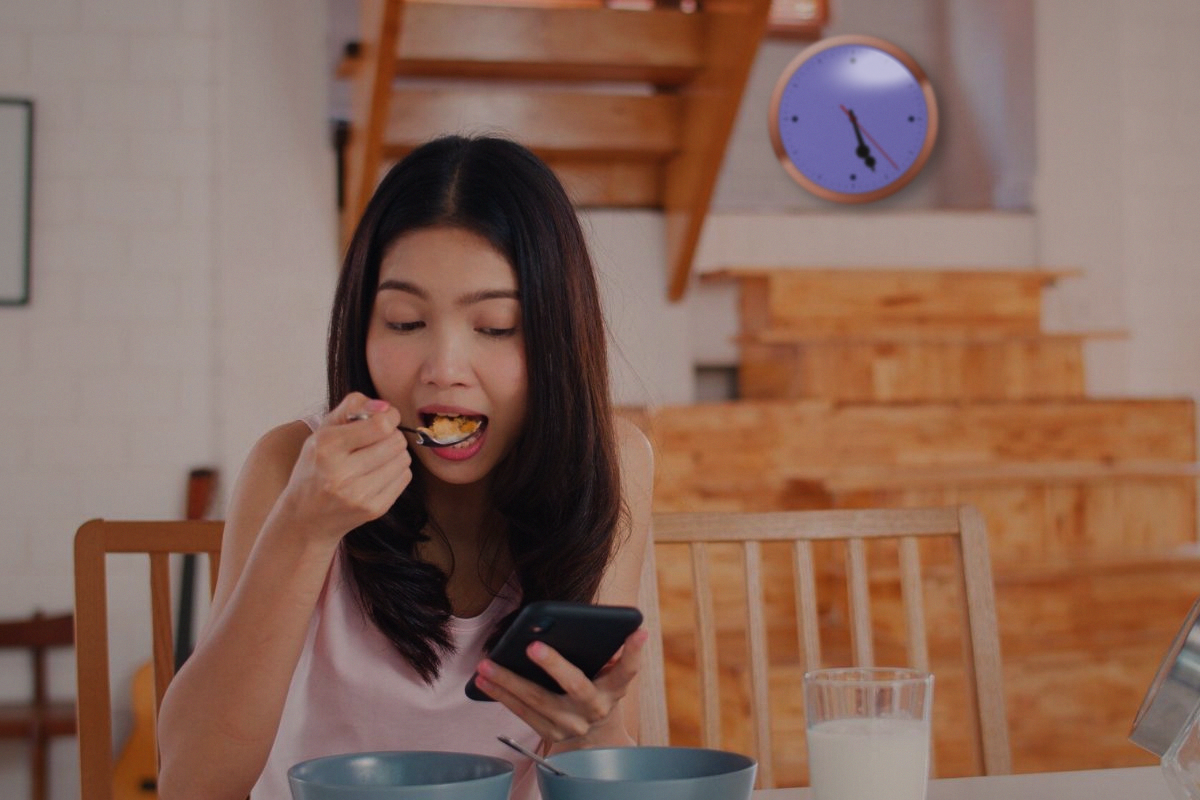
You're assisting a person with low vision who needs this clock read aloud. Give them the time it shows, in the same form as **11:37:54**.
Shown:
**5:26:23**
